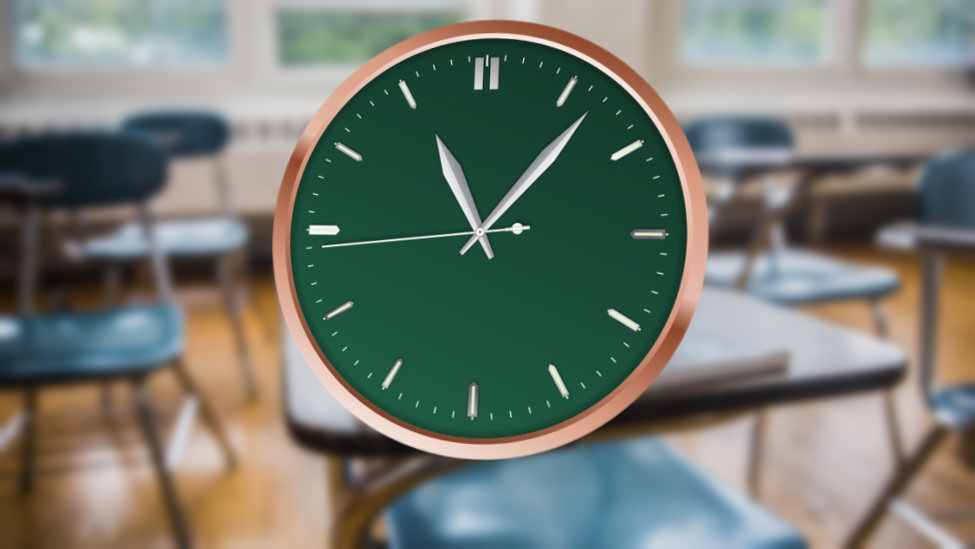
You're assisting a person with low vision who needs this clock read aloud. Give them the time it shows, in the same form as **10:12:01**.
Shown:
**11:06:44**
